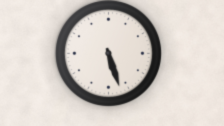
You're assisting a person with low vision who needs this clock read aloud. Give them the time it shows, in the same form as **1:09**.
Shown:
**5:27**
